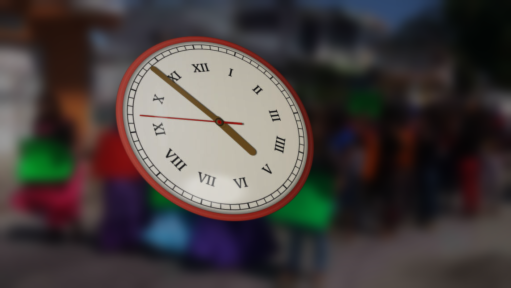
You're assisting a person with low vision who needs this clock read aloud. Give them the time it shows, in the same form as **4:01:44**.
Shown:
**4:53:47**
